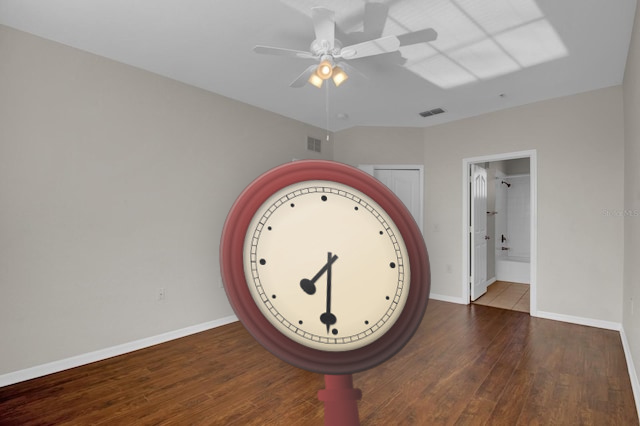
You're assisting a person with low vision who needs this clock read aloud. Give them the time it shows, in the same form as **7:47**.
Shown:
**7:31**
